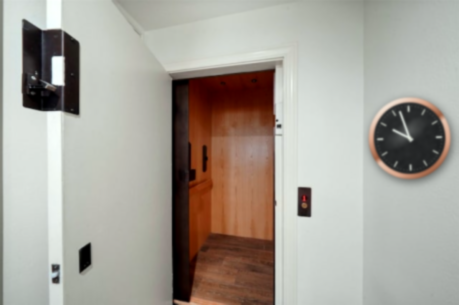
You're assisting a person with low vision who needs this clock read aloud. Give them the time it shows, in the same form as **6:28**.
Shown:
**9:57**
